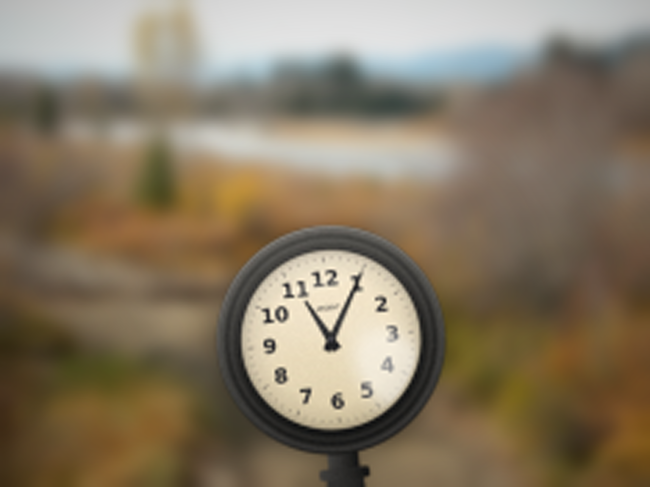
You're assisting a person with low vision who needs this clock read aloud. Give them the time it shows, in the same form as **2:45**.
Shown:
**11:05**
